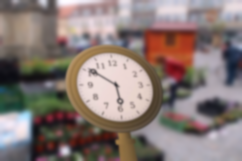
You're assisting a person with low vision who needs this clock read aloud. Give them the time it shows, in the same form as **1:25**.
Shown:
**5:51**
